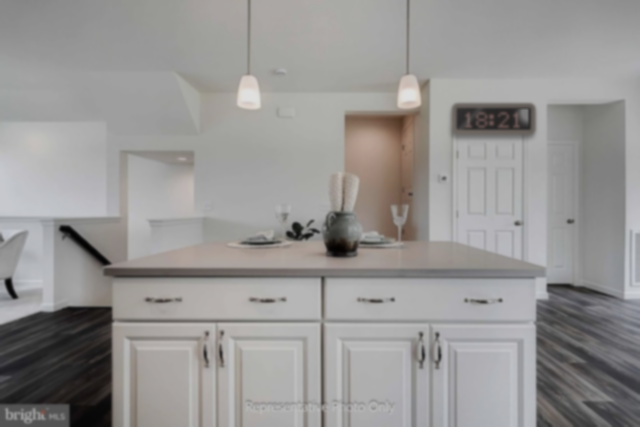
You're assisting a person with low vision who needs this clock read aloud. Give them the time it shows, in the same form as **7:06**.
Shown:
**18:21**
